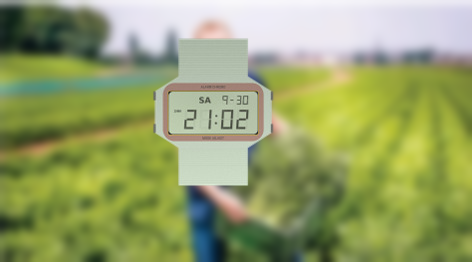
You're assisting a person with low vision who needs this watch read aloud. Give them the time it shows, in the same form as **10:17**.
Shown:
**21:02**
